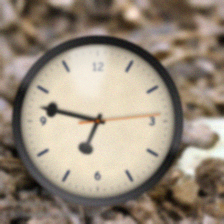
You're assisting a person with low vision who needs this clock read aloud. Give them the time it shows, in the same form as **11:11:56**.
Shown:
**6:47:14**
